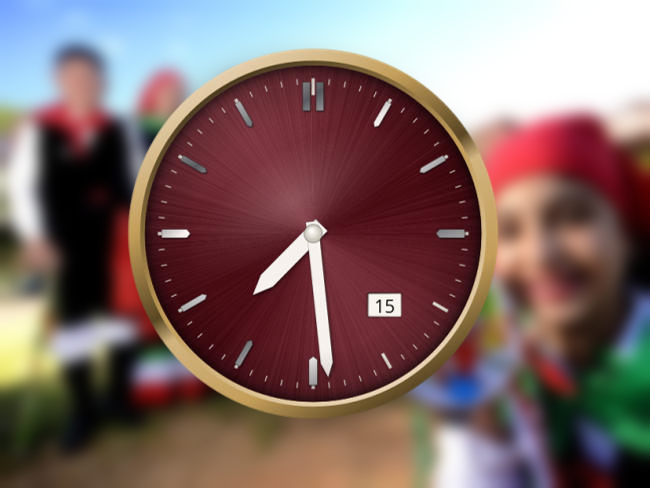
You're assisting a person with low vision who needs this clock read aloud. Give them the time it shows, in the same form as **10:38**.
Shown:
**7:29**
